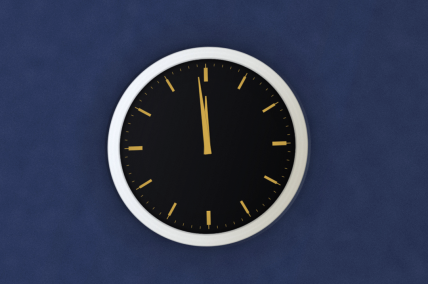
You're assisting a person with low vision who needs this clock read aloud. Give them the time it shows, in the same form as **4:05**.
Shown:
**11:59**
